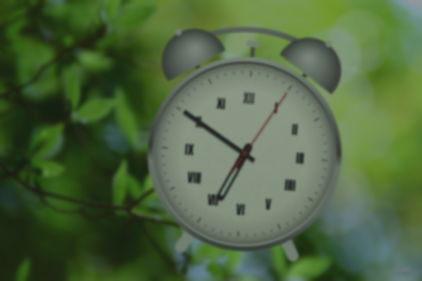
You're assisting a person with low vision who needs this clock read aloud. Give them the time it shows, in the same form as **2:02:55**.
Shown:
**6:50:05**
